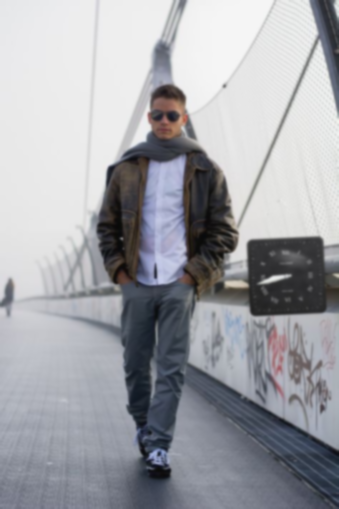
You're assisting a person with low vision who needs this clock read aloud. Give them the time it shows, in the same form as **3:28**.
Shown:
**8:43**
